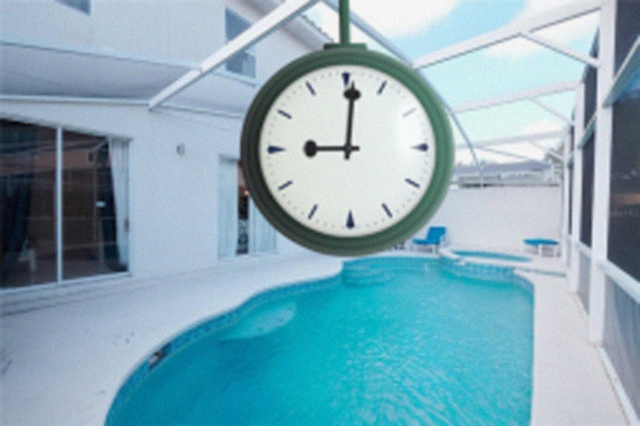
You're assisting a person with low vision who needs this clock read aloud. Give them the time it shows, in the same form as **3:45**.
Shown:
**9:01**
